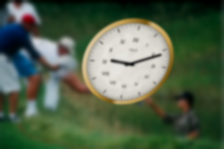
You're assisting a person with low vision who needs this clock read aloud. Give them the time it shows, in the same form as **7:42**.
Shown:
**9:11**
